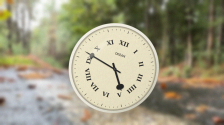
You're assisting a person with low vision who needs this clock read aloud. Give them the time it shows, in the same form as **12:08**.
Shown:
**4:47**
